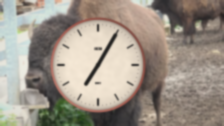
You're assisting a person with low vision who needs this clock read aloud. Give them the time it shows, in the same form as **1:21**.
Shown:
**7:05**
